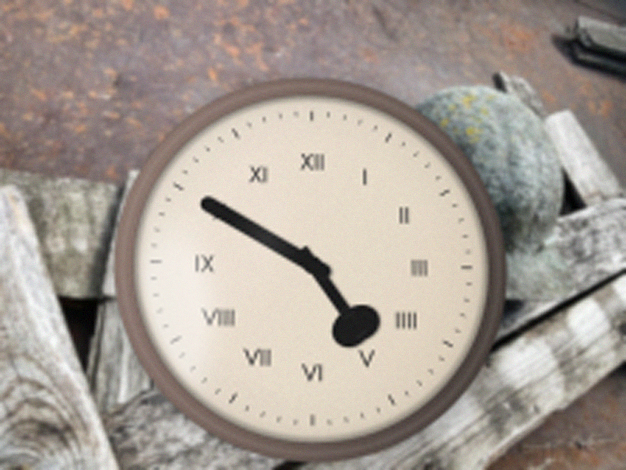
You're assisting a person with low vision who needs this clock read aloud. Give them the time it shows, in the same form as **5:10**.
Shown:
**4:50**
